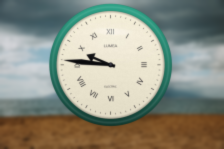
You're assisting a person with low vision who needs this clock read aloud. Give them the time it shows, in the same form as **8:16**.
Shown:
**9:46**
